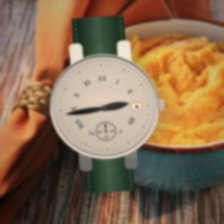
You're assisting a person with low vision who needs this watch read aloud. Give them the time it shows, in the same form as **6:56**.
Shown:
**2:44**
